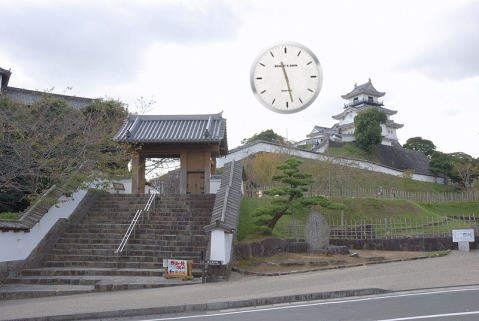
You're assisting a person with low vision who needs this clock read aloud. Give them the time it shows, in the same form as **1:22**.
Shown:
**11:28**
